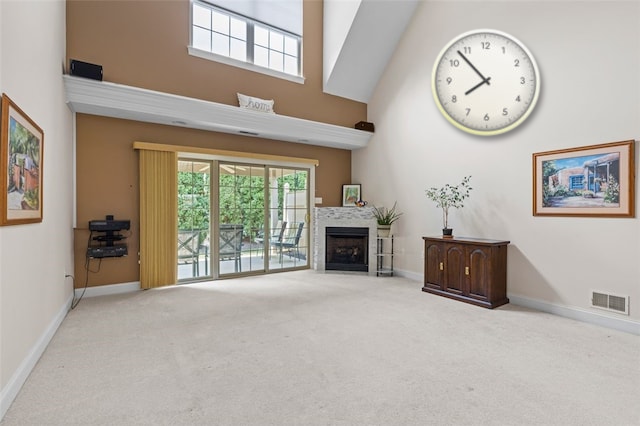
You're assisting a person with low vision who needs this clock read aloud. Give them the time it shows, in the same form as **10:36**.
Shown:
**7:53**
